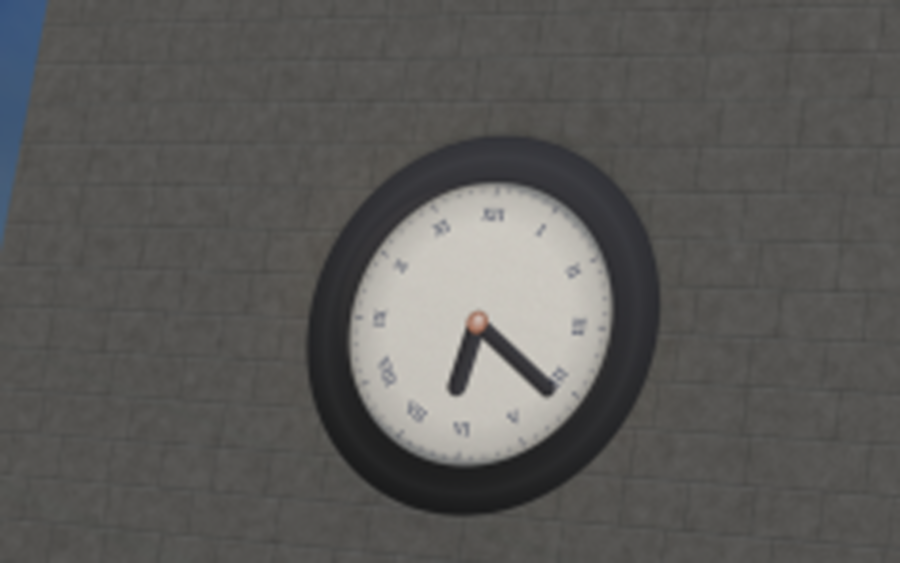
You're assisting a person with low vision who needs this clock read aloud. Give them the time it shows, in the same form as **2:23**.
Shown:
**6:21**
